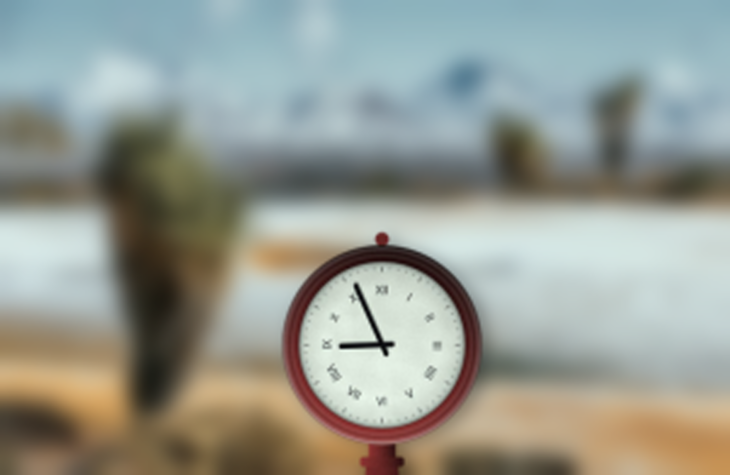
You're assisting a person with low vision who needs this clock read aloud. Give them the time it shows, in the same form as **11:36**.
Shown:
**8:56**
